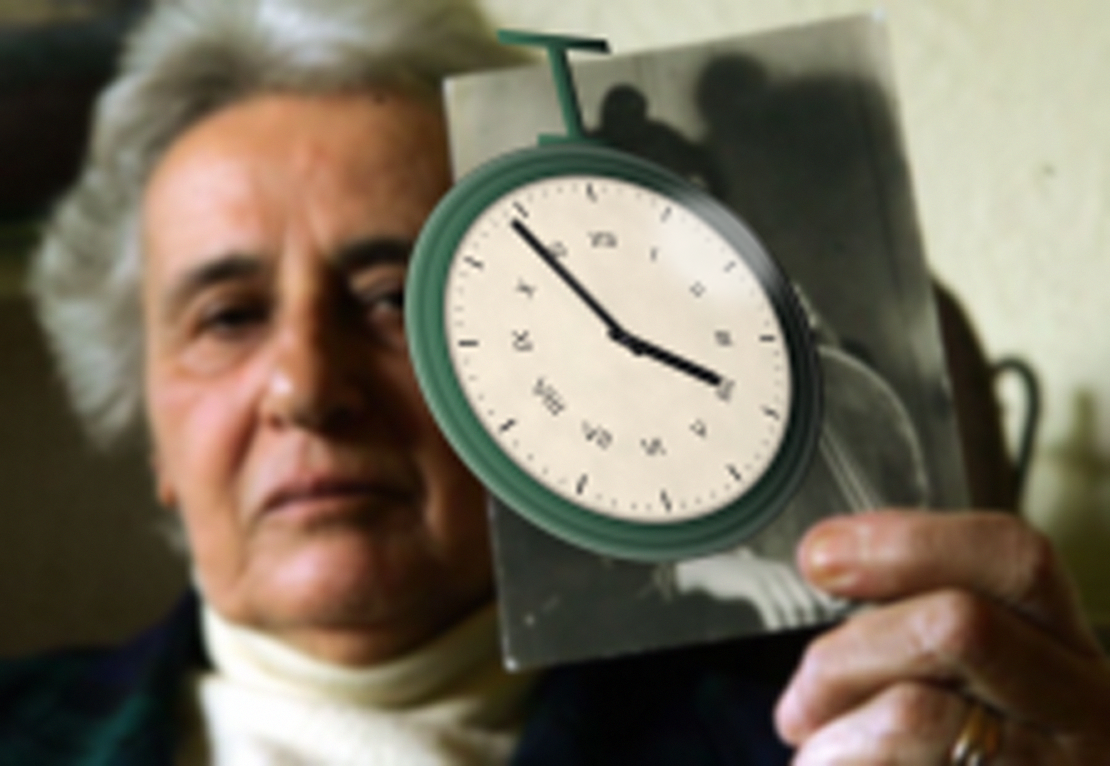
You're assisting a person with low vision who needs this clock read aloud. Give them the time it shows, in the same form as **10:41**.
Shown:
**3:54**
